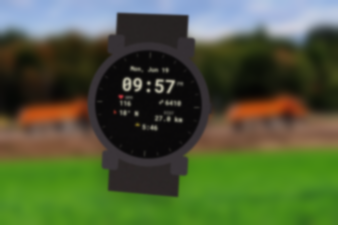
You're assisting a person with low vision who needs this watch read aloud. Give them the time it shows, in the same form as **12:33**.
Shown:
**9:57**
